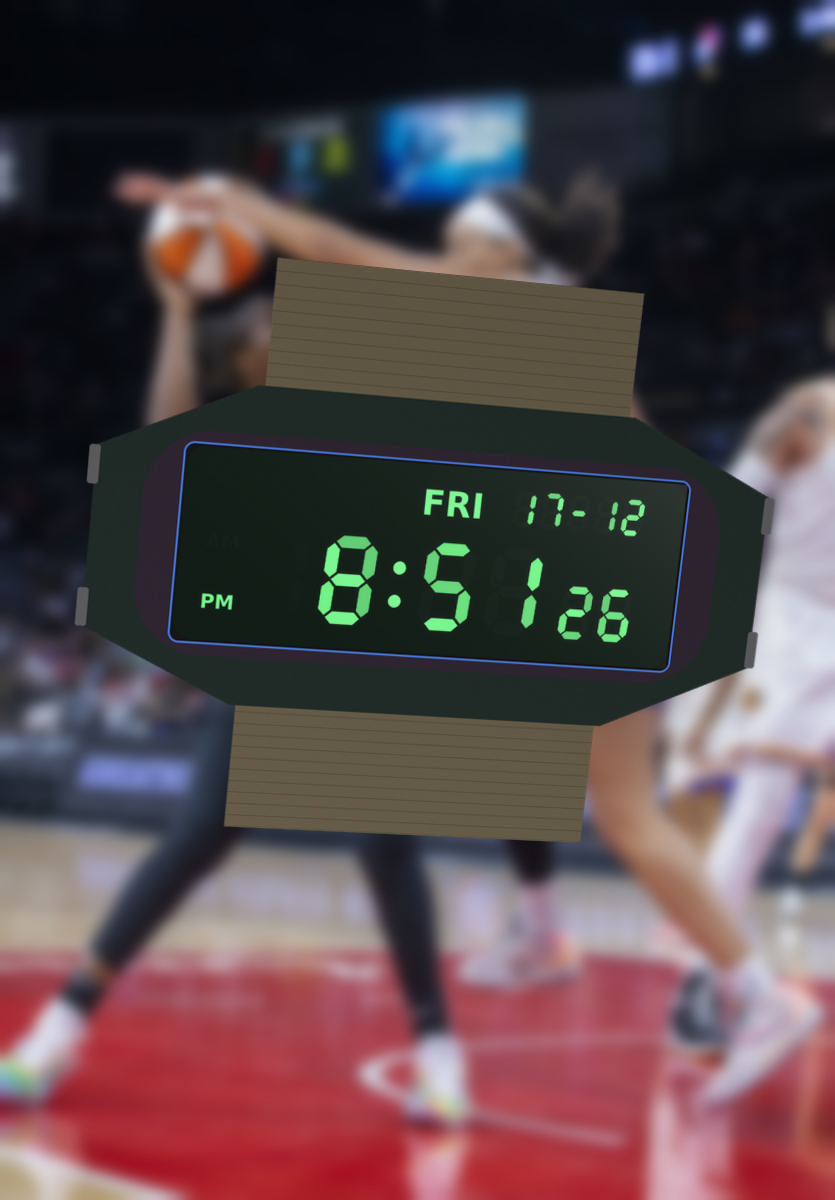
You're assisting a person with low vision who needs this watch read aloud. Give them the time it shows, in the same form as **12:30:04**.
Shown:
**8:51:26**
